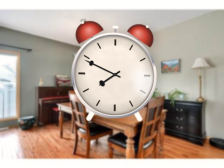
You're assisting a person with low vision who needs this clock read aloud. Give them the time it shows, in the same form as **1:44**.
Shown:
**7:49**
